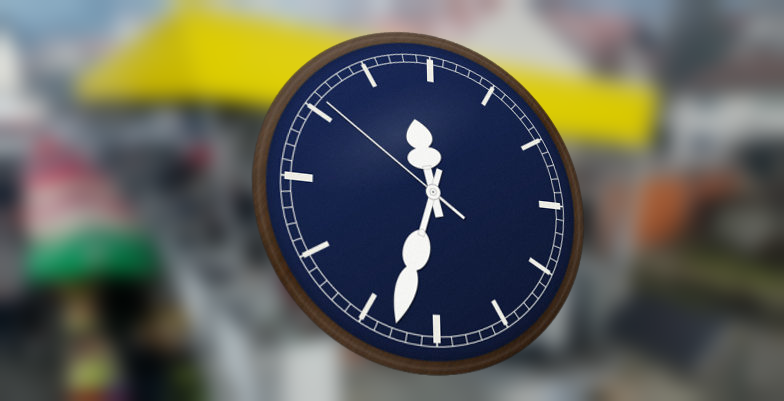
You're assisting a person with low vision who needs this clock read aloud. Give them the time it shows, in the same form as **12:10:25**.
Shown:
**11:32:51**
